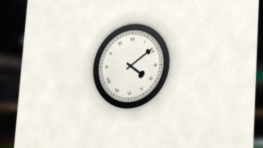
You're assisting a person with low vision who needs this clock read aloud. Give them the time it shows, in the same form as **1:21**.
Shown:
**4:09**
